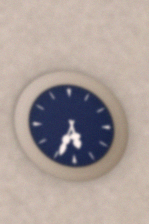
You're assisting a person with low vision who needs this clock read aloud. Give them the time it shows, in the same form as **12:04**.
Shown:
**5:34**
